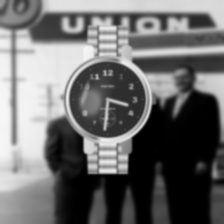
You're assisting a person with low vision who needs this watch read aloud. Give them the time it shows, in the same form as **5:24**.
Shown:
**3:31**
